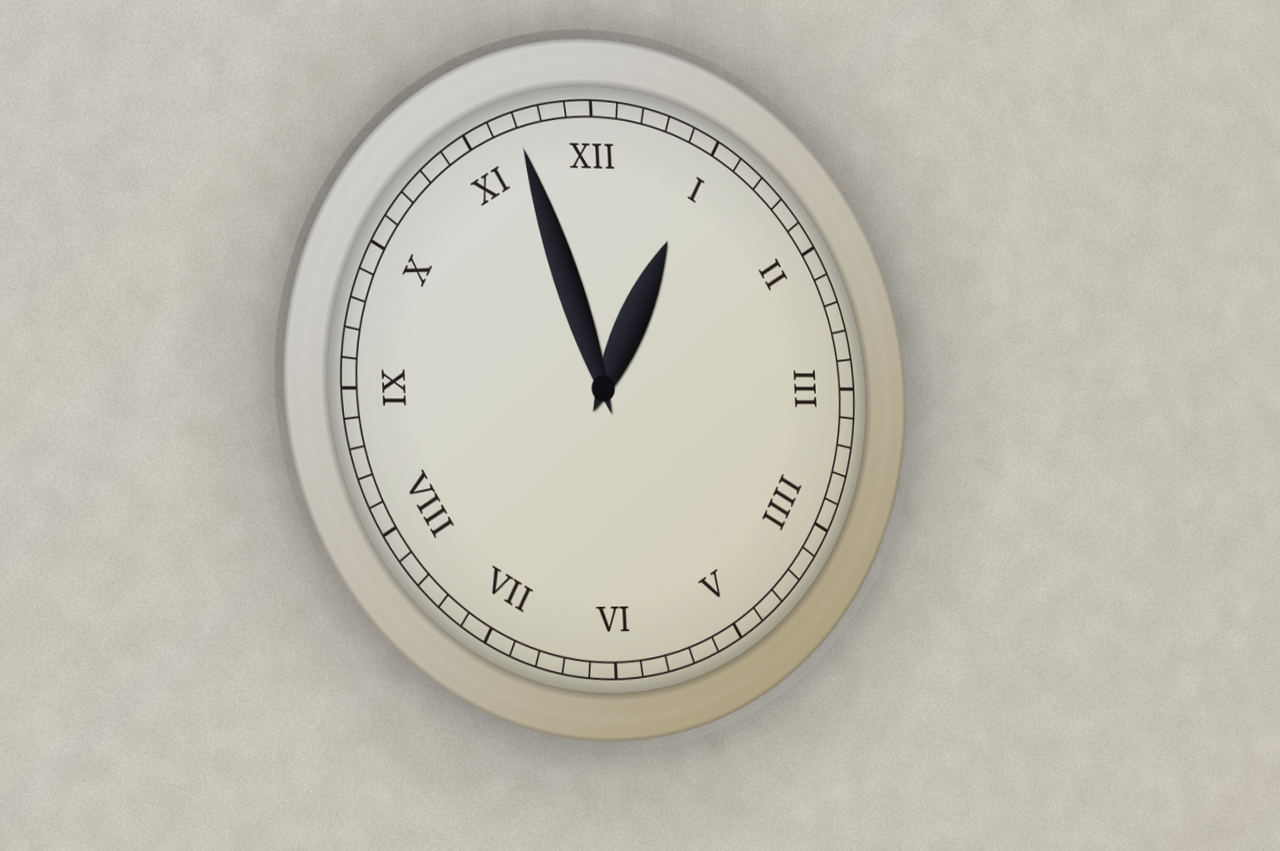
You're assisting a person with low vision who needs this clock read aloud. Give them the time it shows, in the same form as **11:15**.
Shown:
**12:57**
